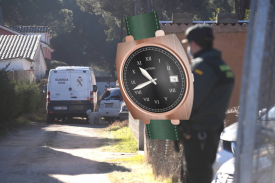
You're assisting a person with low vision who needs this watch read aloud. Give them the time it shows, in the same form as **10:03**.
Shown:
**10:42**
